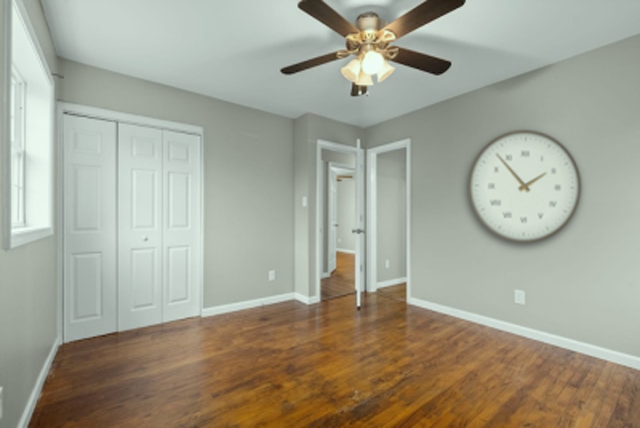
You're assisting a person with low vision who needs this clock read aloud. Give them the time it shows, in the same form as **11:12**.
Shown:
**1:53**
